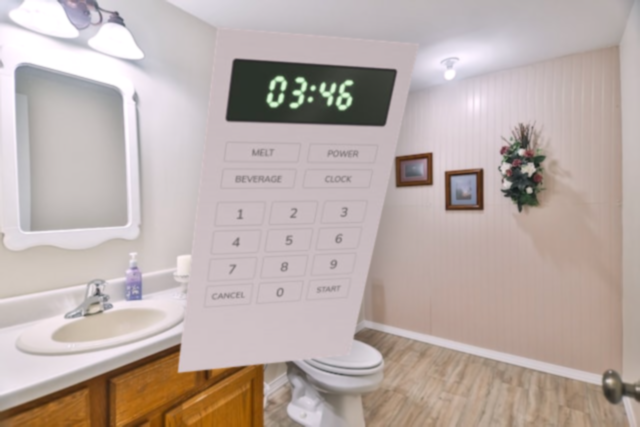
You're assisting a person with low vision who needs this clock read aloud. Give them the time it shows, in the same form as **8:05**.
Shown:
**3:46**
